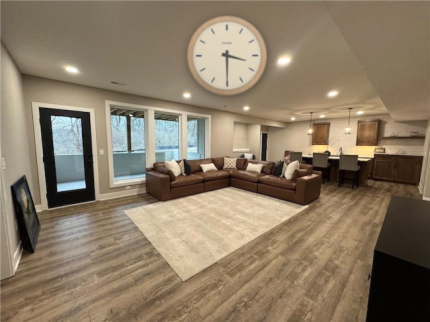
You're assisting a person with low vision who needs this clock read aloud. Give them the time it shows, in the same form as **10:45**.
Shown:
**3:30**
